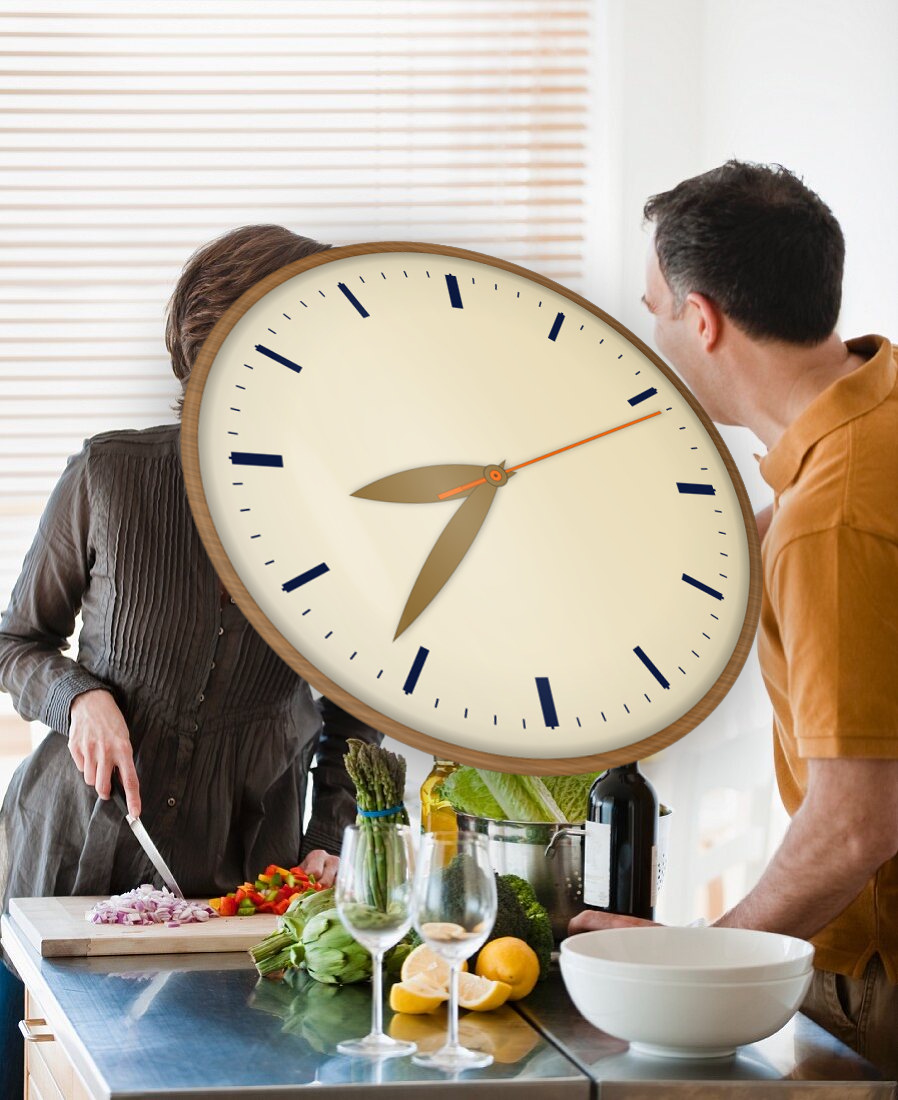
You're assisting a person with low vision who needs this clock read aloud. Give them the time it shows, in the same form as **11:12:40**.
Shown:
**8:36:11**
